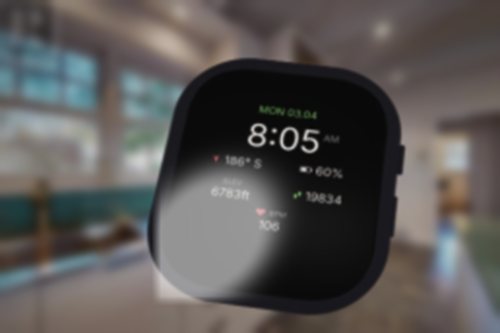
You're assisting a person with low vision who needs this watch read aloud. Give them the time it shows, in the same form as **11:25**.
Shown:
**8:05**
